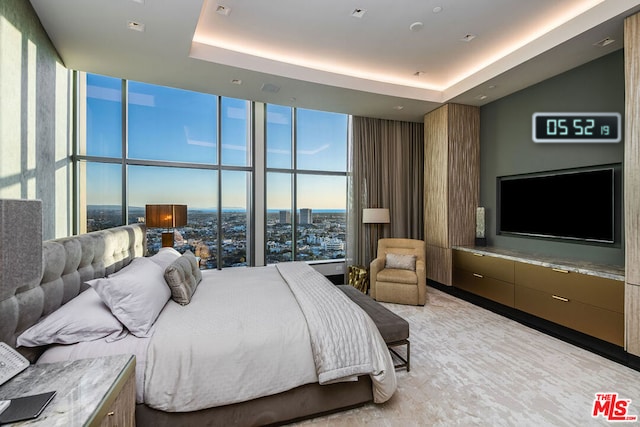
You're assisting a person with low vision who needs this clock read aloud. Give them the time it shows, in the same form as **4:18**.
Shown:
**5:52**
